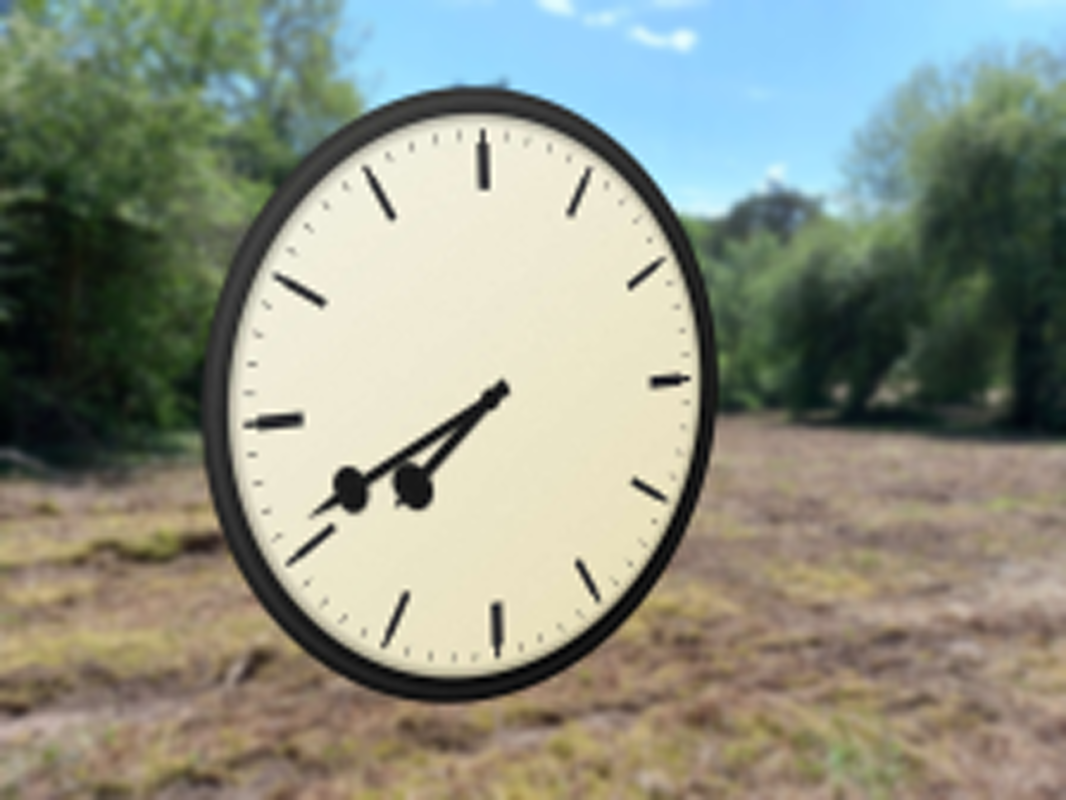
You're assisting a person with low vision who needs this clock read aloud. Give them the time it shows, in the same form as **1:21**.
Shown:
**7:41**
